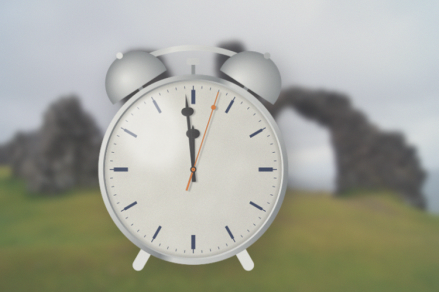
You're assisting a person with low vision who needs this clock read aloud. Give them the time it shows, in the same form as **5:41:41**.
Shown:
**11:59:03**
